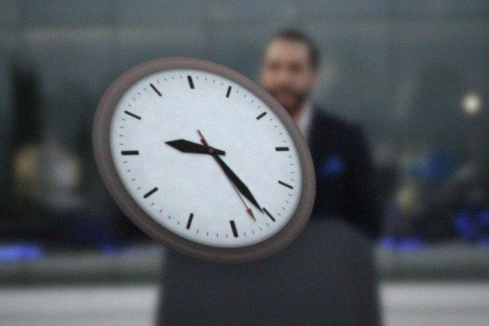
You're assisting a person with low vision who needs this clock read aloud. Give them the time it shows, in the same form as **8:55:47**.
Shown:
**9:25:27**
